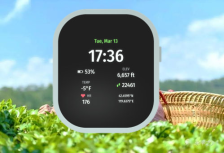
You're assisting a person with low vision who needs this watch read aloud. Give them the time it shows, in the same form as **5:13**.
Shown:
**17:36**
